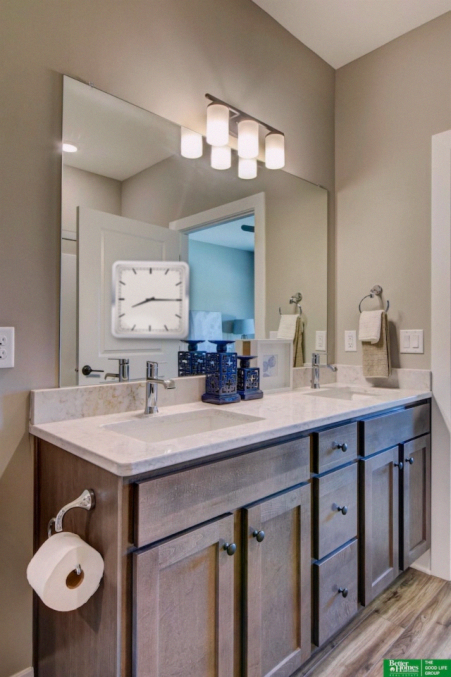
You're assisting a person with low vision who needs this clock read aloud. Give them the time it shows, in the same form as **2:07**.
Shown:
**8:15**
